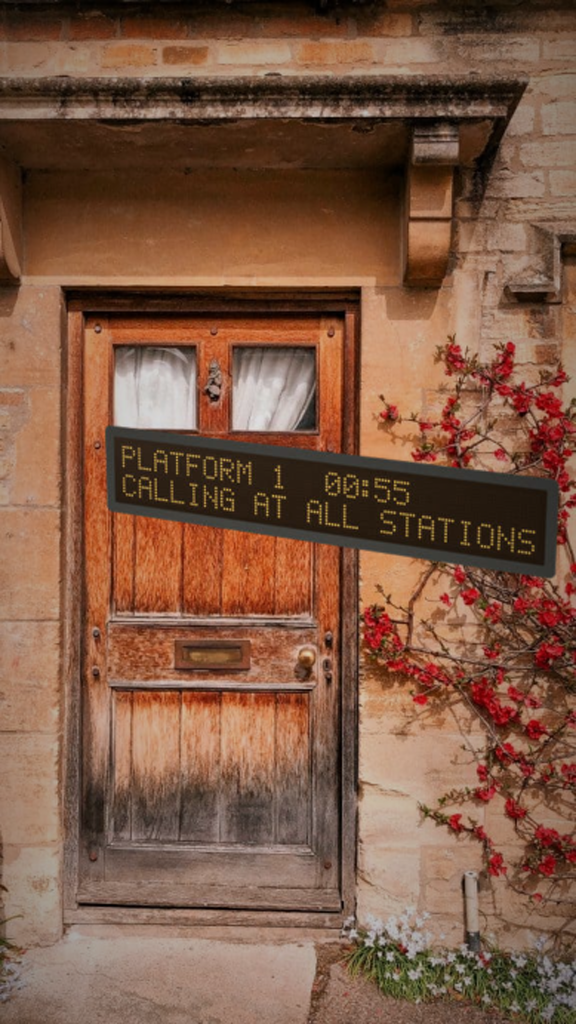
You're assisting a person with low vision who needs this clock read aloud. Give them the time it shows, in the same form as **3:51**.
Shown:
**0:55**
